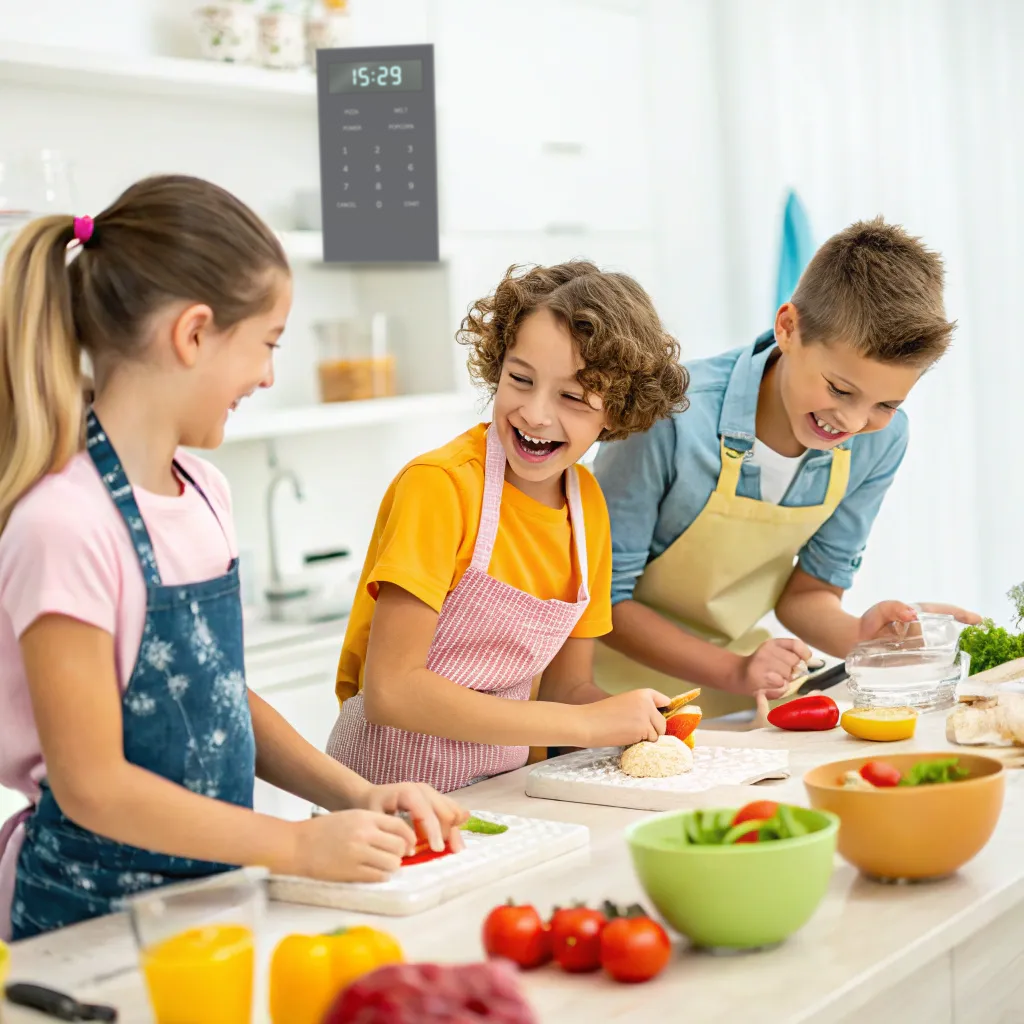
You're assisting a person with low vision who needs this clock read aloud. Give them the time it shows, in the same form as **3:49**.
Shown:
**15:29**
